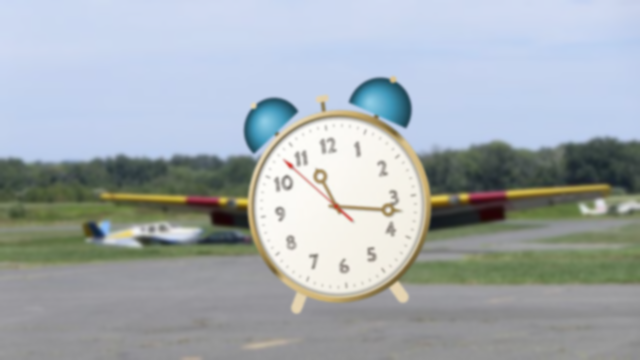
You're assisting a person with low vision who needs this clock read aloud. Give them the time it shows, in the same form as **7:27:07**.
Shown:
**11:16:53**
